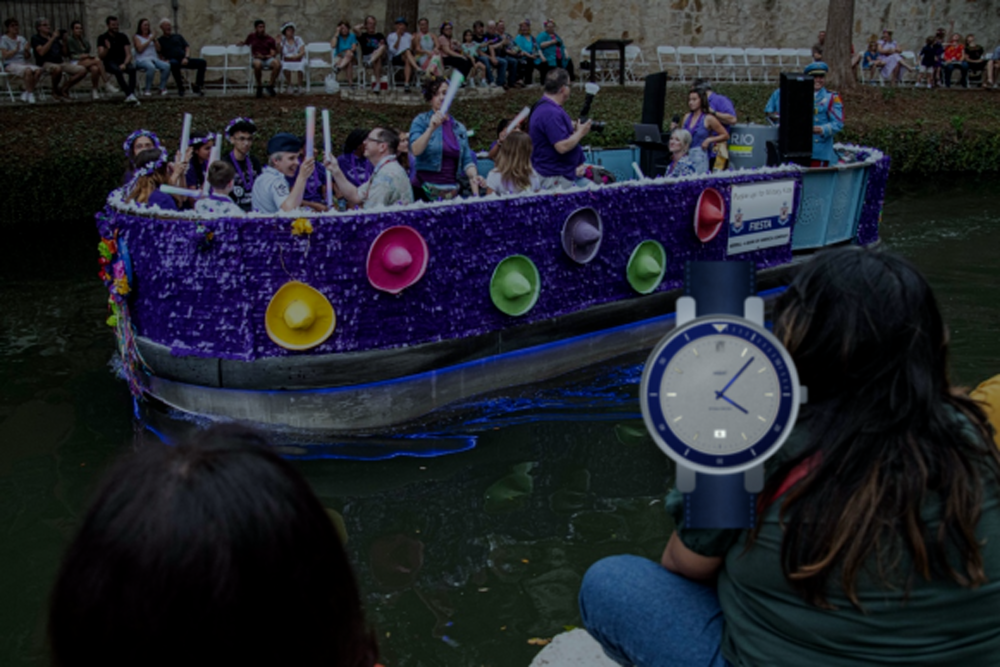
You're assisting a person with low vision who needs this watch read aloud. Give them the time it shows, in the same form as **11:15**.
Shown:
**4:07**
